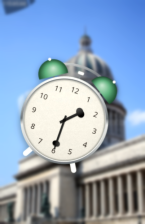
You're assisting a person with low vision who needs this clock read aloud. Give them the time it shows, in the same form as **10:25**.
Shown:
**1:30**
